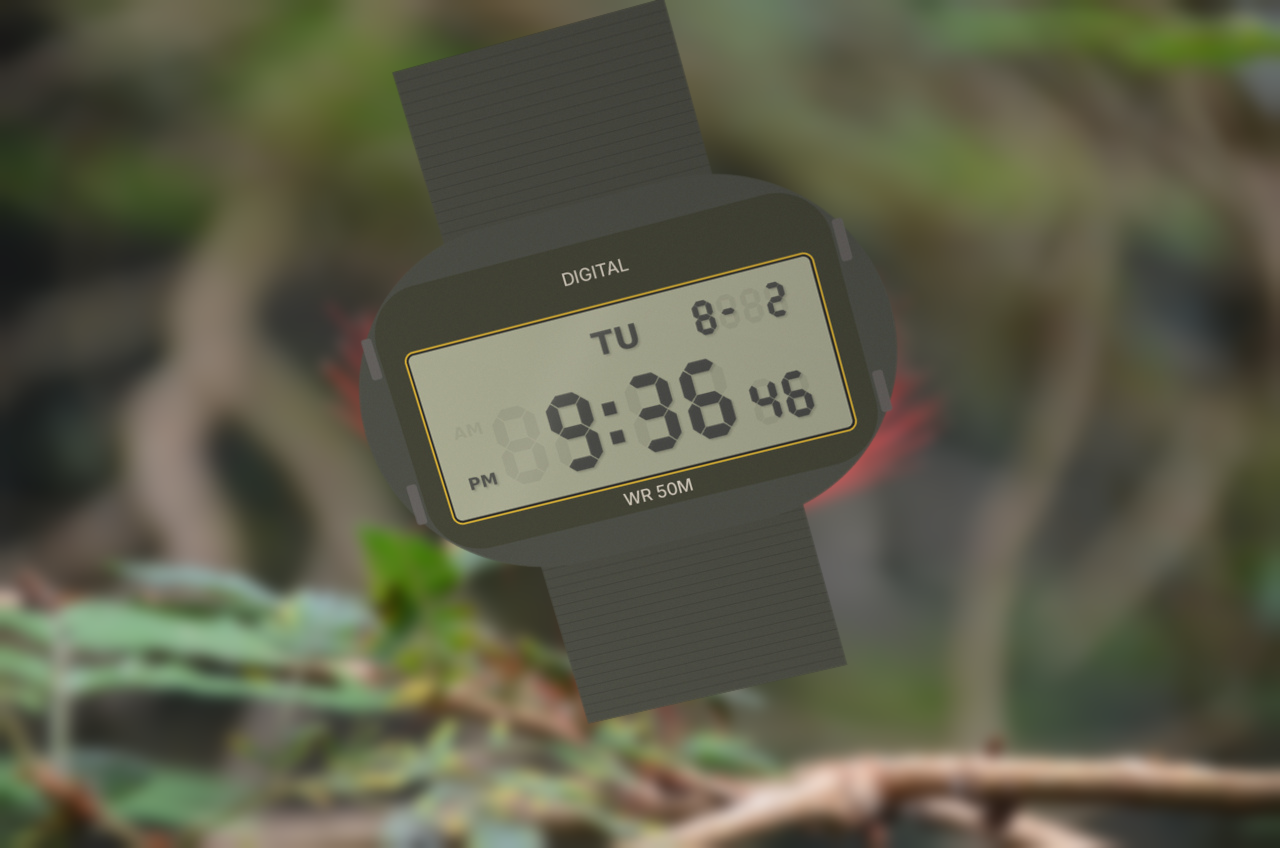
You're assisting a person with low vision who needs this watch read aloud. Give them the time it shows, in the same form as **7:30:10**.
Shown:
**9:36:46**
